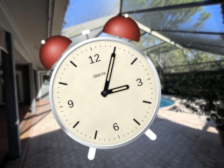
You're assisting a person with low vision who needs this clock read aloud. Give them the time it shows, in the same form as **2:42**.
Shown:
**3:05**
